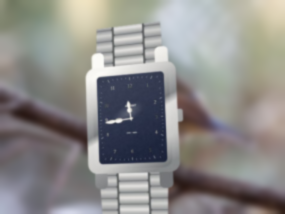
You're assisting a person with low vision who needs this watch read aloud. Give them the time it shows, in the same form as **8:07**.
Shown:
**11:44**
